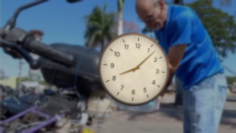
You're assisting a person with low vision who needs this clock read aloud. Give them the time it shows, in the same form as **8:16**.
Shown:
**8:07**
